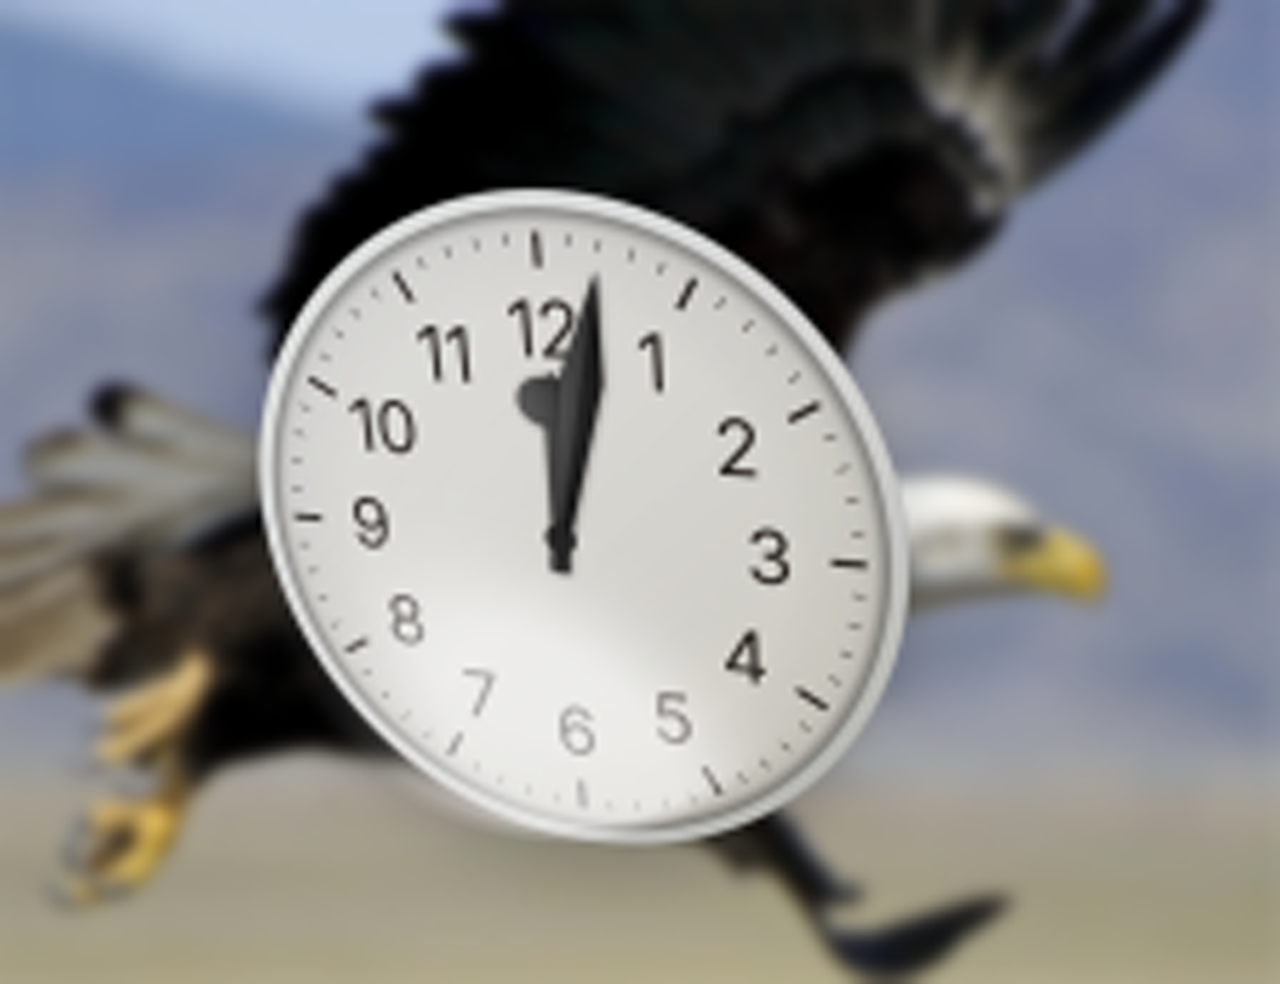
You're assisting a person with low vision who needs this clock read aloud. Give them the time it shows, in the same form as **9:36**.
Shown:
**12:02**
